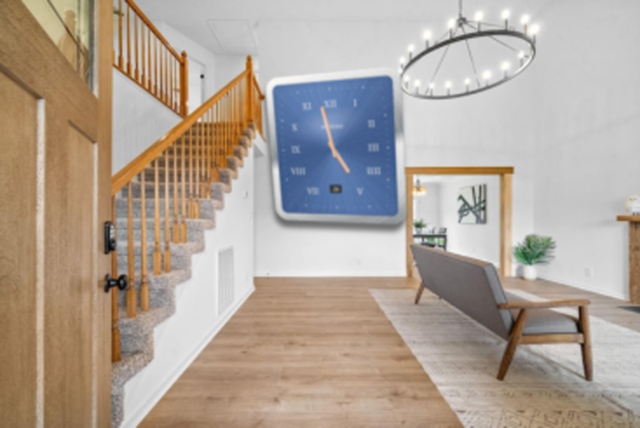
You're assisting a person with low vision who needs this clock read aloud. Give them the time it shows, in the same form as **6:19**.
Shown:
**4:58**
